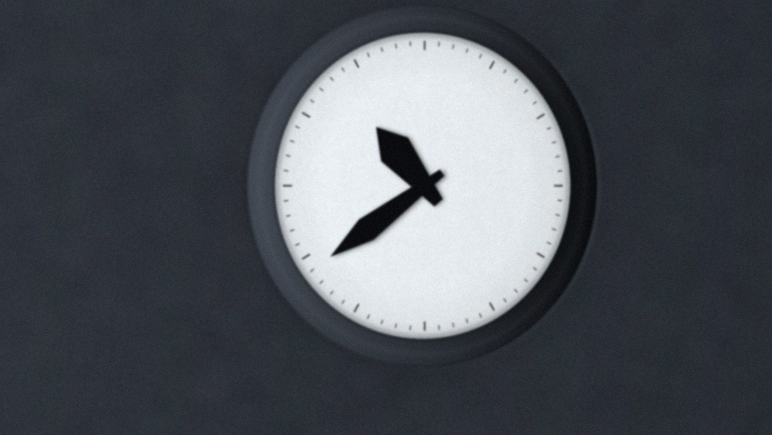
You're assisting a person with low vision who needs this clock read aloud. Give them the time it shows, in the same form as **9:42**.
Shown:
**10:39**
